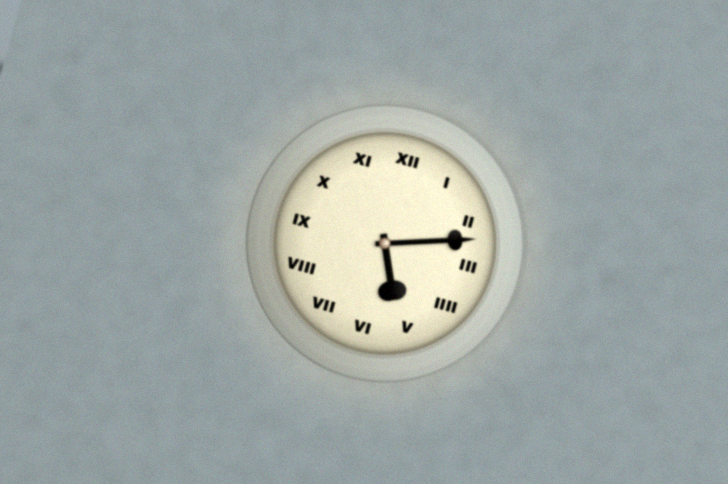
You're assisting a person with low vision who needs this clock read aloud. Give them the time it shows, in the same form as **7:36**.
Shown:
**5:12**
